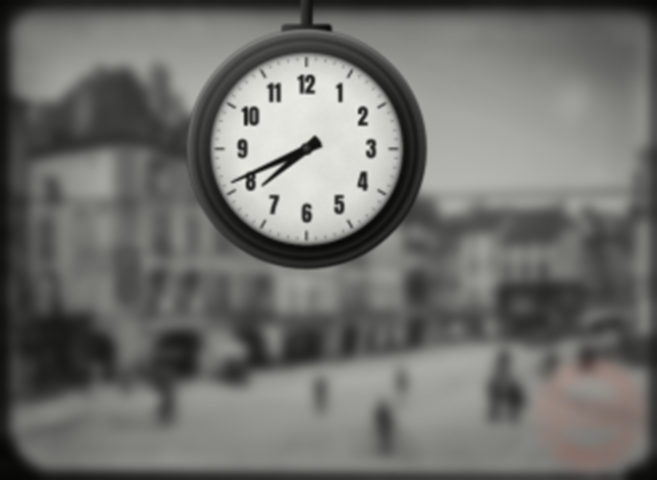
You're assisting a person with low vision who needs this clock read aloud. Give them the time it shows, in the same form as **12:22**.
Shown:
**7:41**
